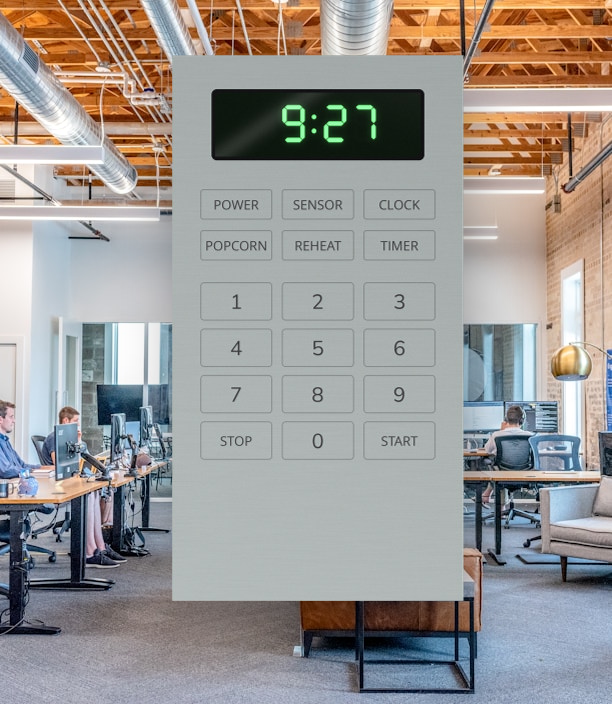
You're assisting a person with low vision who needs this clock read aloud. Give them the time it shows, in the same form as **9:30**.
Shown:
**9:27**
